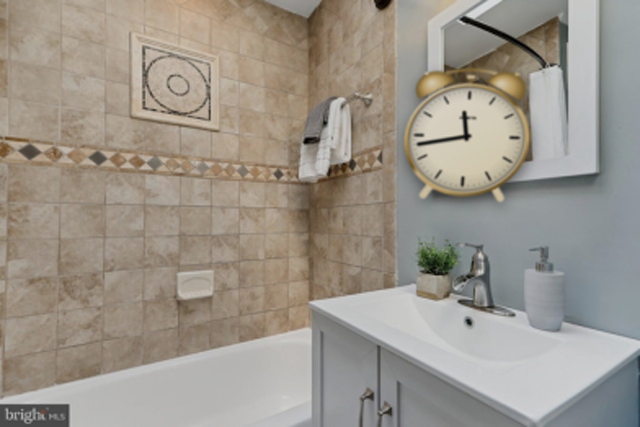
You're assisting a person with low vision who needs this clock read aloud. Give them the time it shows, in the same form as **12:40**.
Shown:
**11:43**
